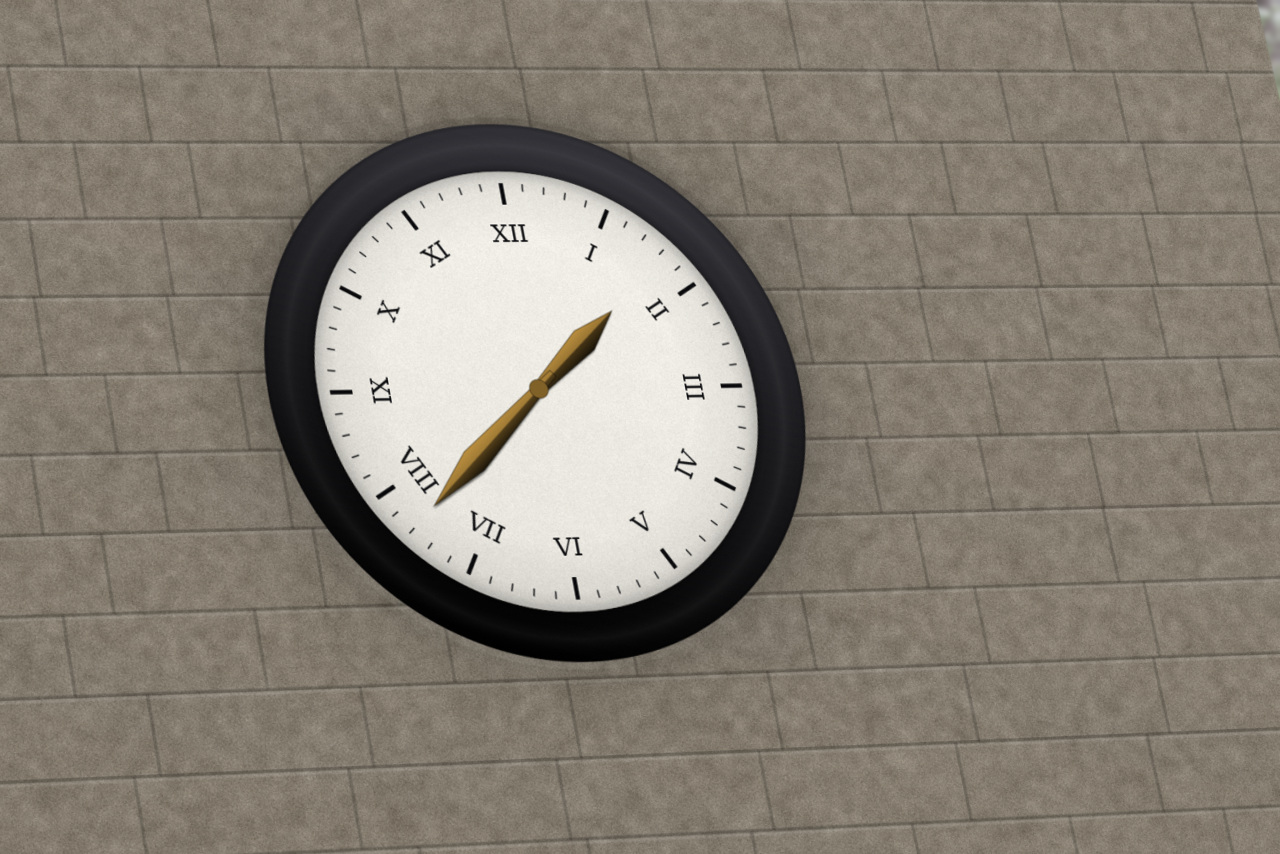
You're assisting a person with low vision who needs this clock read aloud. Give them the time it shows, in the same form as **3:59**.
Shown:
**1:38**
